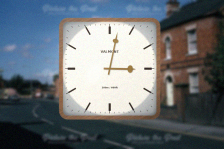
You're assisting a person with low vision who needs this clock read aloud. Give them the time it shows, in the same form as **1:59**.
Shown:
**3:02**
